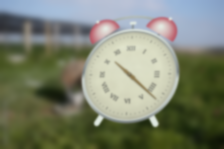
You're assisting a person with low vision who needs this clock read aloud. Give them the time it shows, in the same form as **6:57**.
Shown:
**10:22**
